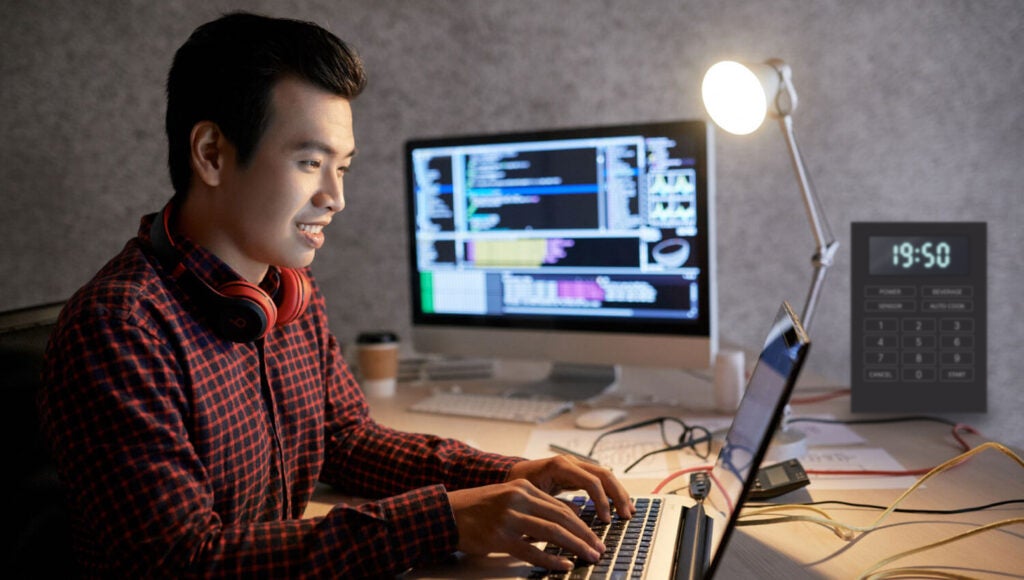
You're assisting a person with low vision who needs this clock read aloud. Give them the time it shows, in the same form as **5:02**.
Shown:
**19:50**
